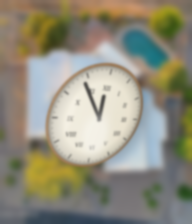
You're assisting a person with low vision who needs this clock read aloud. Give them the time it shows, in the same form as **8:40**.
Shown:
**11:54**
